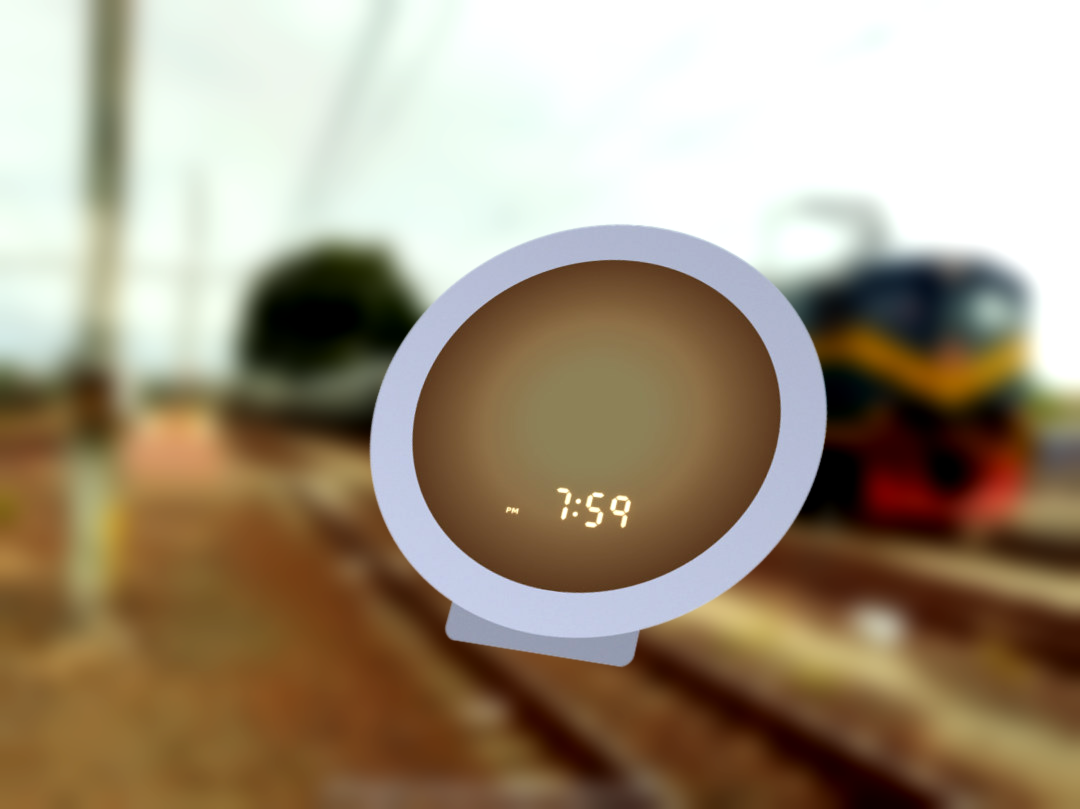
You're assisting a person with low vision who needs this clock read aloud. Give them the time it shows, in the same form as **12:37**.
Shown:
**7:59**
